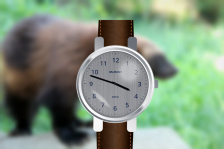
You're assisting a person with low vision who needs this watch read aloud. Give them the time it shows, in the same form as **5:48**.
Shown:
**3:48**
